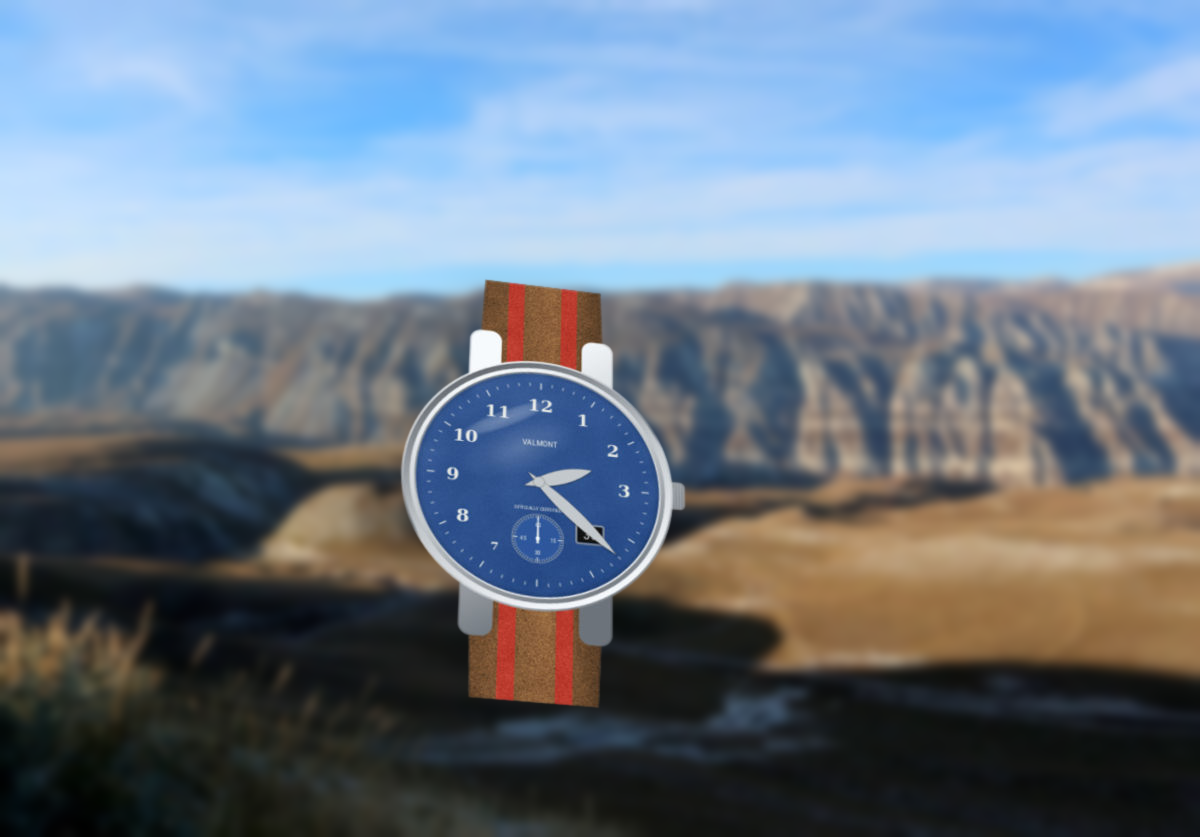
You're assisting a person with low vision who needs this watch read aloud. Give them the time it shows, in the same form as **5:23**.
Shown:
**2:22**
